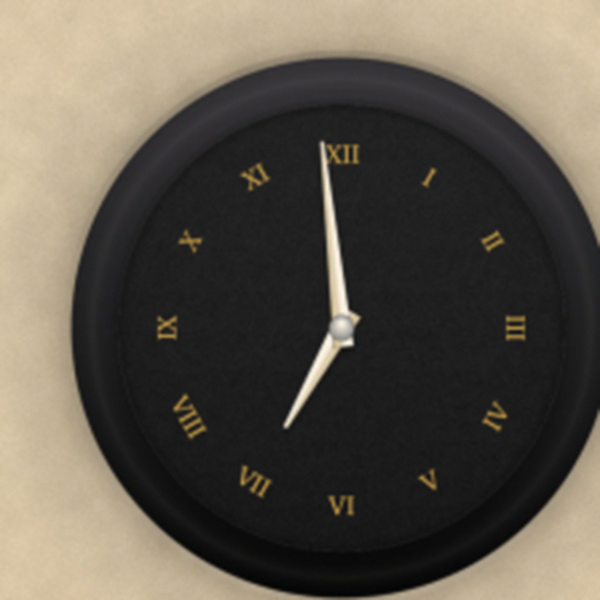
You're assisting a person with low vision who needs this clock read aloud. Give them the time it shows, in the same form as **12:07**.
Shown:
**6:59**
